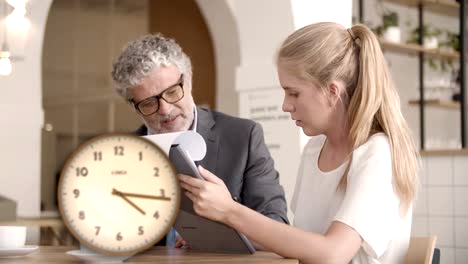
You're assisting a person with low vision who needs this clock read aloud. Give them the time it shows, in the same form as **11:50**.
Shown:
**4:16**
